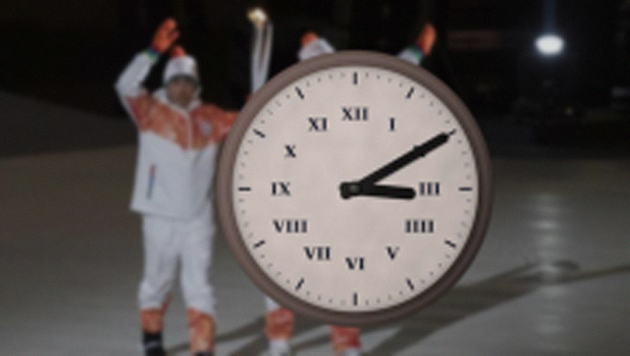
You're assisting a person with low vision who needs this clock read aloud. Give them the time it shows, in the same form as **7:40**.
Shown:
**3:10**
